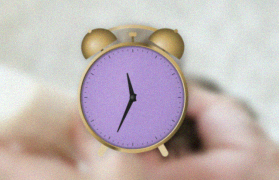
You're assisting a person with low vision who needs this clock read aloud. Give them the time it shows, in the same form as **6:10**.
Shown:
**11:34**
